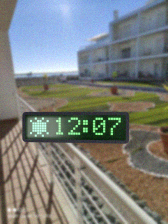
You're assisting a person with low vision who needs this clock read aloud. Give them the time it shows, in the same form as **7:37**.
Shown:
**12:07**
